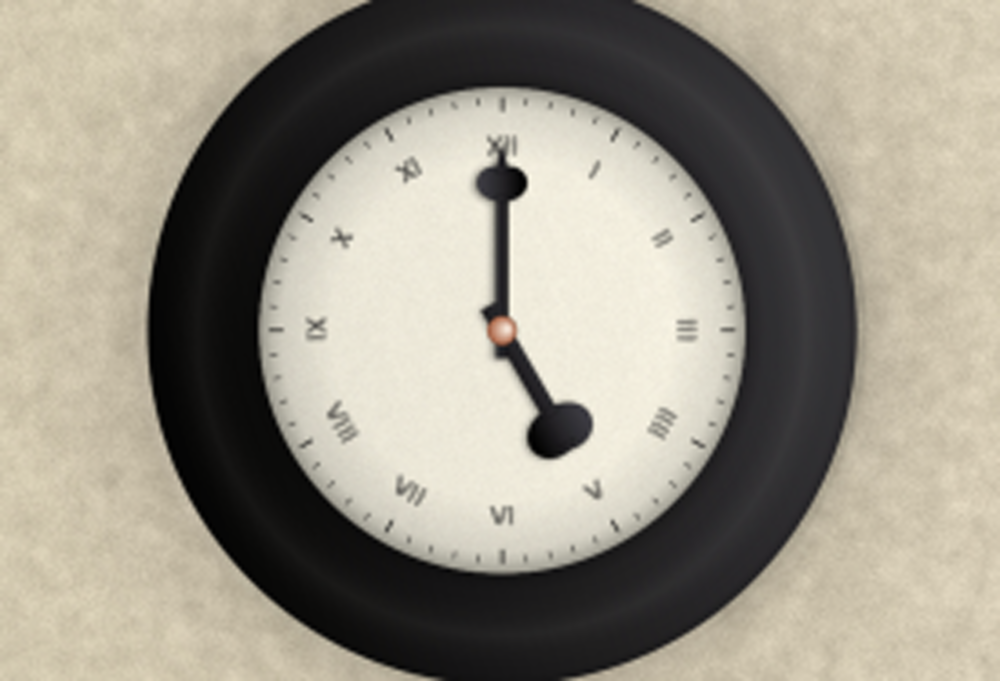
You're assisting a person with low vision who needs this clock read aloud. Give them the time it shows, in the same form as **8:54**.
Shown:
**5:00**
